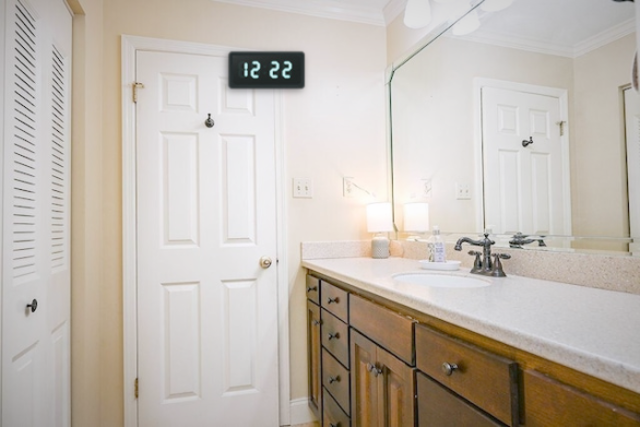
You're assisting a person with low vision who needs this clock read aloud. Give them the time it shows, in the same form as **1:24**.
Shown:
**12:22**
